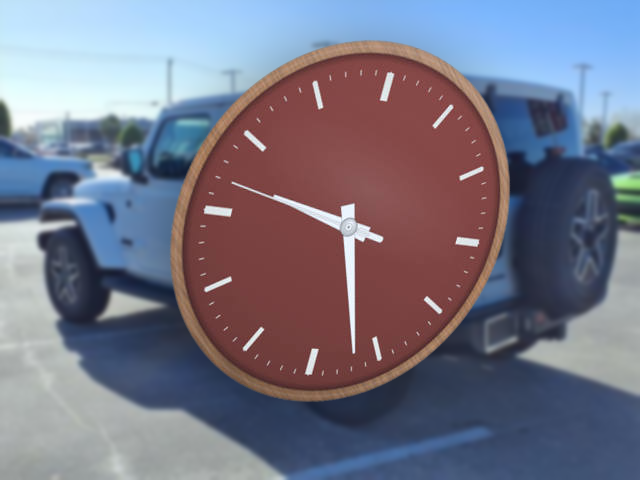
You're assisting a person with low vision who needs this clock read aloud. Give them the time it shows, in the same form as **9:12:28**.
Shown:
**9:26:47**
